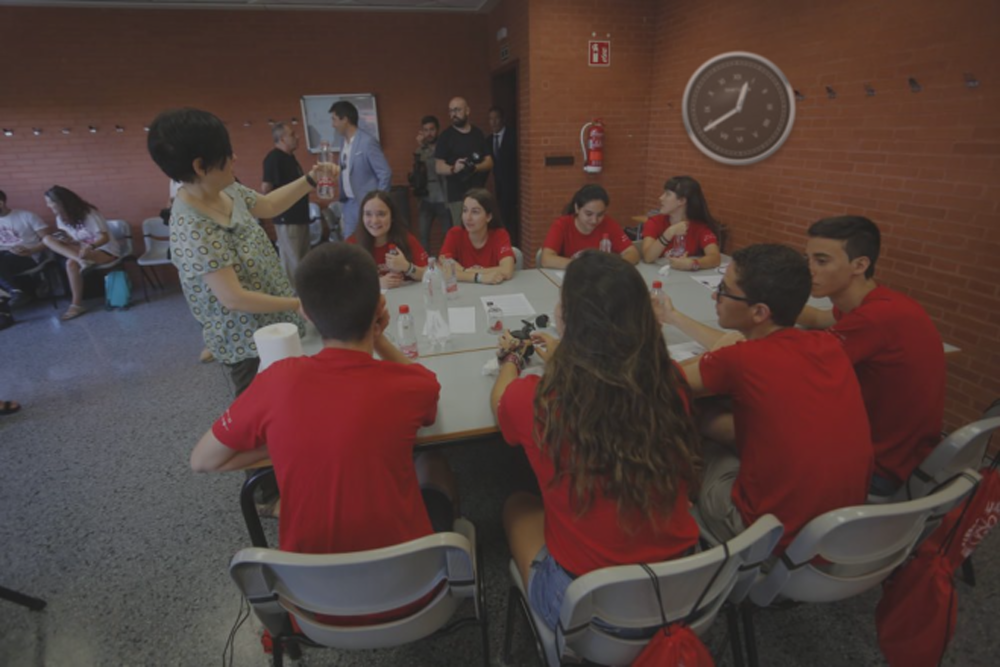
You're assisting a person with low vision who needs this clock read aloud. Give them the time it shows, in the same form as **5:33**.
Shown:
**12:40**
